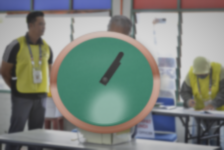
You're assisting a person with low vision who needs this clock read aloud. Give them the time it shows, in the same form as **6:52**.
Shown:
**1:05**
